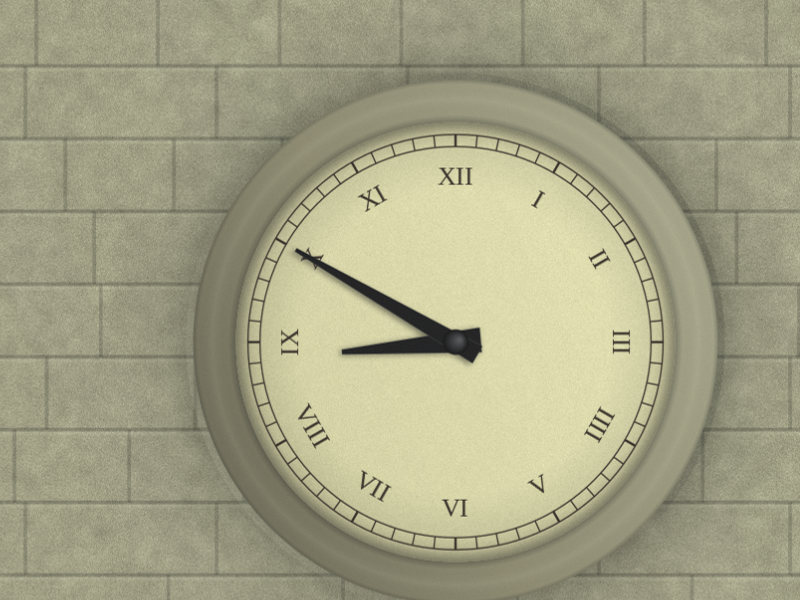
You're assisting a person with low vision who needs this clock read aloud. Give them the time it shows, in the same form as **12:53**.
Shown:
**8:50**
